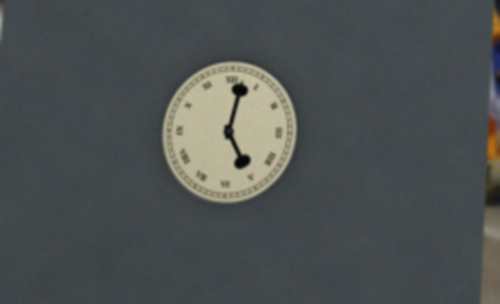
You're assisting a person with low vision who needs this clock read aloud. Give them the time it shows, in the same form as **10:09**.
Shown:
**5:02**
